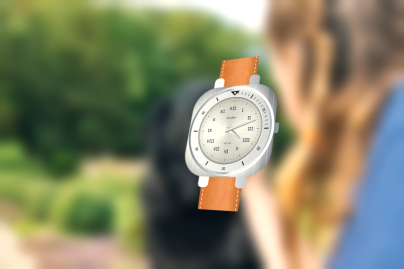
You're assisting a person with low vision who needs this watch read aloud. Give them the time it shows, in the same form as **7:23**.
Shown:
**4:12**
